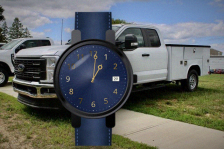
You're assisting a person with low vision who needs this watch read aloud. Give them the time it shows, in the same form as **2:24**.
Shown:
**1:01**
